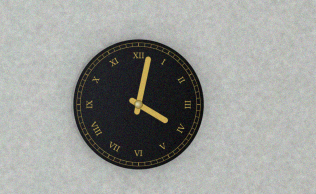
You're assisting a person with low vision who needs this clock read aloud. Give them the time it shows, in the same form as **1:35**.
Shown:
**4:02**
